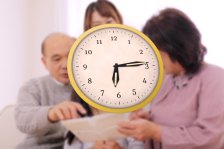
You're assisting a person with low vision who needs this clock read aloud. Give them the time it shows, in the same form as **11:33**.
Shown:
**6:14**
